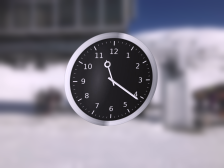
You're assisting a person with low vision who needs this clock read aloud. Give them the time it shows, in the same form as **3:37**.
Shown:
**11:21**
